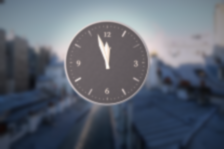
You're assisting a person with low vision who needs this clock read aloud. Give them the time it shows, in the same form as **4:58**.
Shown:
**11:57**
